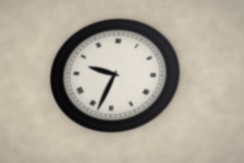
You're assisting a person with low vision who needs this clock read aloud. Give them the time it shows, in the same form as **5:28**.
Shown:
**9:33**
